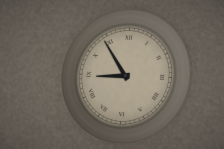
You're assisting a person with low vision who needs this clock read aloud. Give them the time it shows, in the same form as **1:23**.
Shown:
**8:54**
